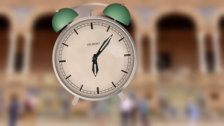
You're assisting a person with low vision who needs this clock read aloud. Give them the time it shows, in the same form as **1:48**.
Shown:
**6:07**
